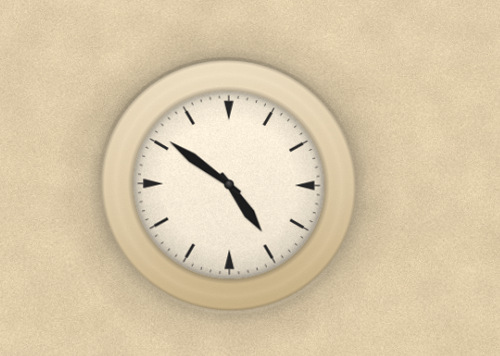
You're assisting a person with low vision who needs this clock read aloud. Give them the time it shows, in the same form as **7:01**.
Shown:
**4:51**
